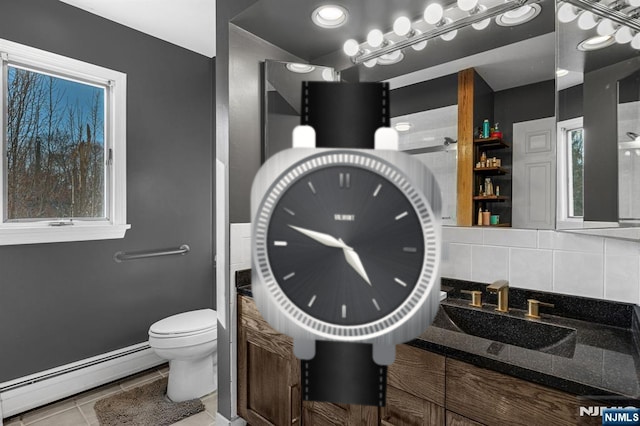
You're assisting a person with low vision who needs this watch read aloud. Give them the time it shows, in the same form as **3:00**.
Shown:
**4:48**
